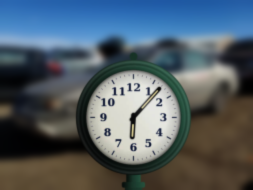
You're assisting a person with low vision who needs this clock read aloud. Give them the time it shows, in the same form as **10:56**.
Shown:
**6:07**
